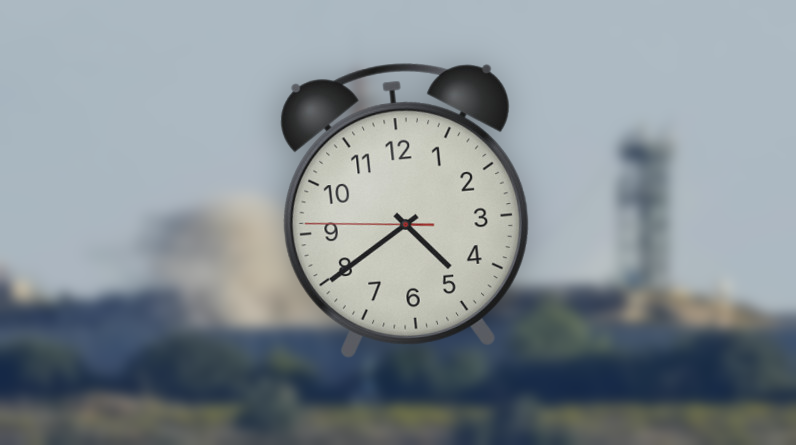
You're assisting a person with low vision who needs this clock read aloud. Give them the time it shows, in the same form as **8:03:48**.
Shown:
**4:39:46**
